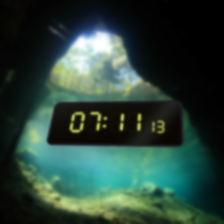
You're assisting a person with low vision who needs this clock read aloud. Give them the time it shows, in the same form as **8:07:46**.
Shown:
**7:11:13**
